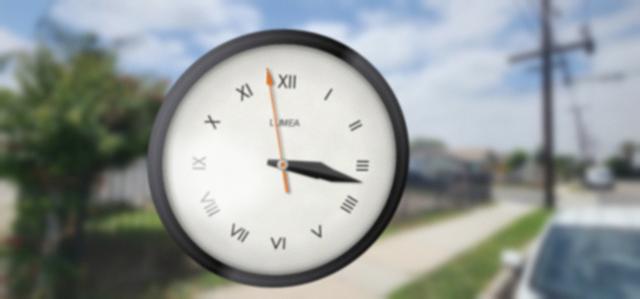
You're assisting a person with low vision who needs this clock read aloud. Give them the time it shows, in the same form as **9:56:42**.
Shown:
**3:16:58**
